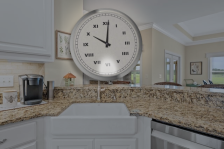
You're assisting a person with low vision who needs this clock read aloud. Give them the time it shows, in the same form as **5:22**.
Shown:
**10:01**
